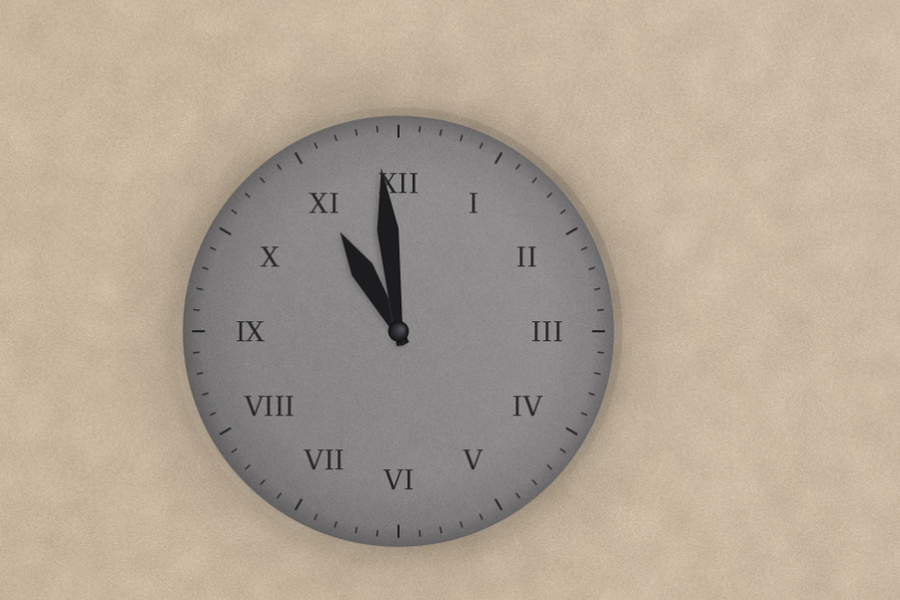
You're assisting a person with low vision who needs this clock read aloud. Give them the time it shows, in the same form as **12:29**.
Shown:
**10:59**
